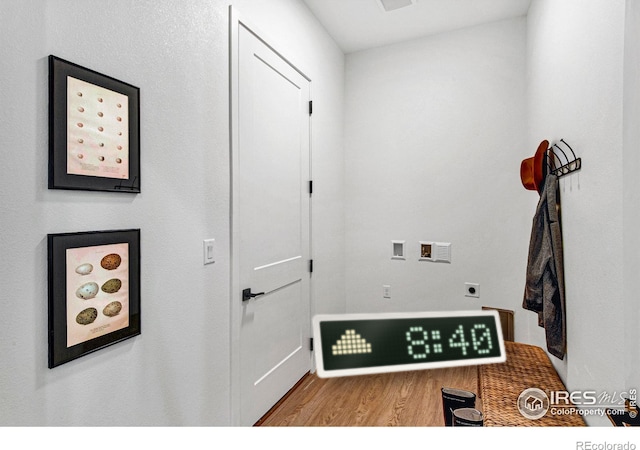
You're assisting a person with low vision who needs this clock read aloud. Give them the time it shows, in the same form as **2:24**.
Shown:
**8:40**
